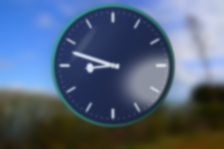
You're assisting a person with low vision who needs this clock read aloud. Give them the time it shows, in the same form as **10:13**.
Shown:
**8:48**
